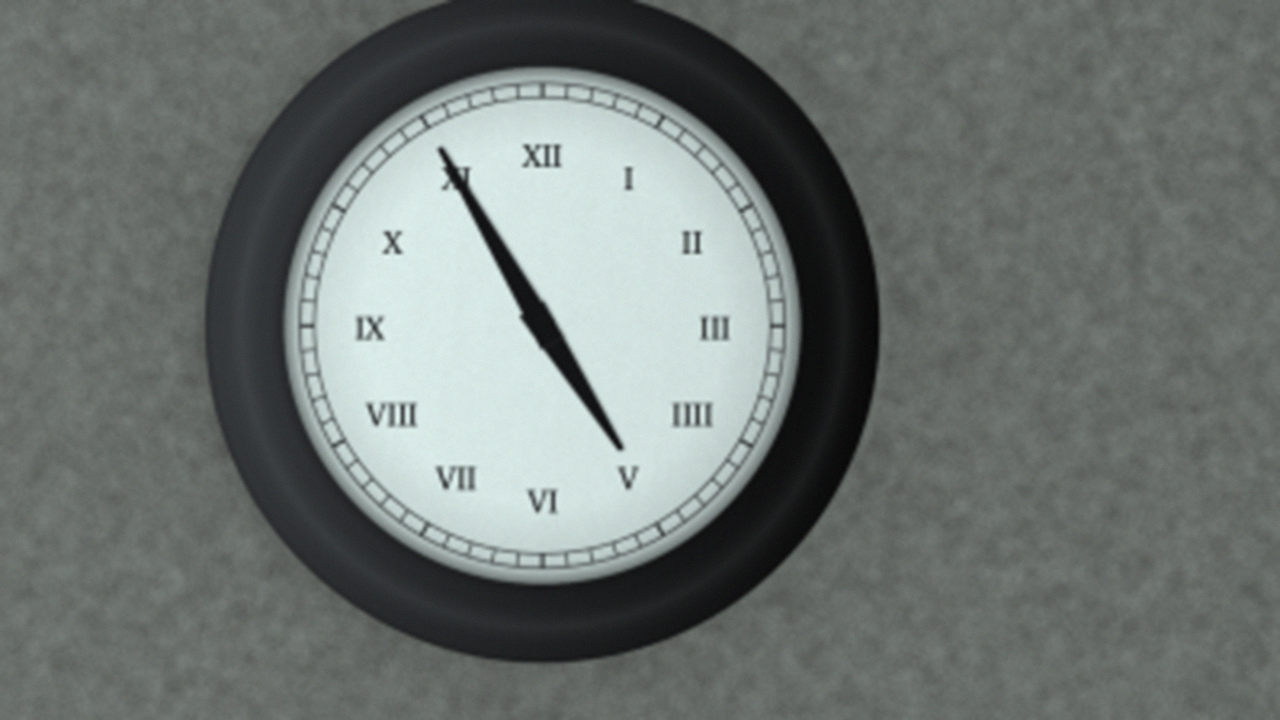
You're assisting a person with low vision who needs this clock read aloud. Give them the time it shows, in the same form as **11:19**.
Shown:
**4:55**
